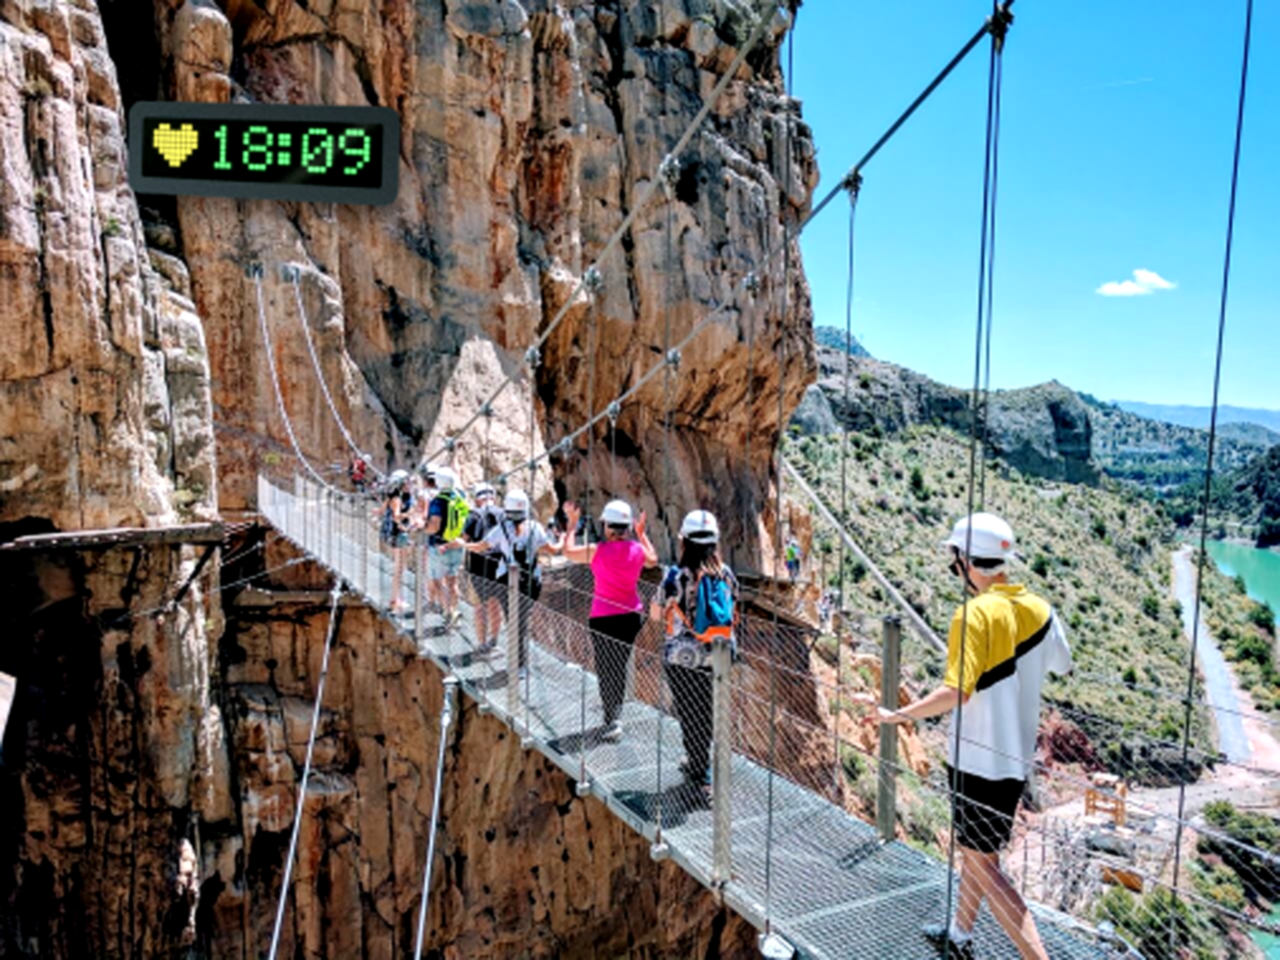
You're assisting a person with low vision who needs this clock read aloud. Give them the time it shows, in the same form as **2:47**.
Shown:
**18:09**
